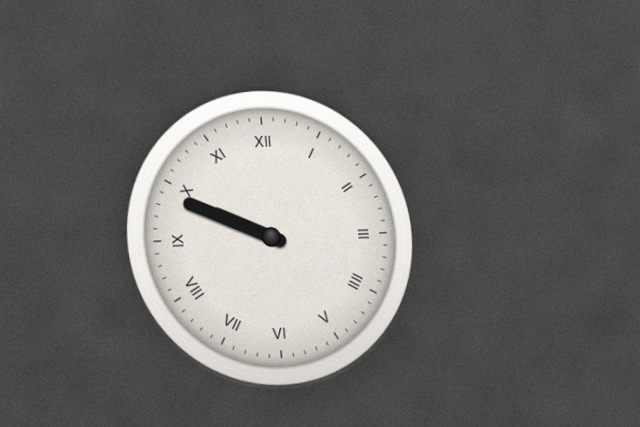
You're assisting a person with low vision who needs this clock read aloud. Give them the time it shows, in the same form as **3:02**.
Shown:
**9:49**
